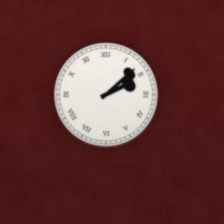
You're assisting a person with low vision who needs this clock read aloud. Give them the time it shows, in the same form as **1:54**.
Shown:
**2:08**
